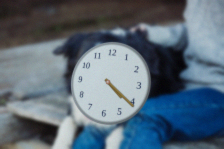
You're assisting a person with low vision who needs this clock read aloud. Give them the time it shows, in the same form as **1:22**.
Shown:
**4:21**
